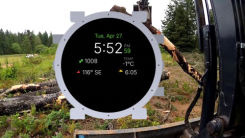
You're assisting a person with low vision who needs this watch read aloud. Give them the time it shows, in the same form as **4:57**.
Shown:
**5:52**
